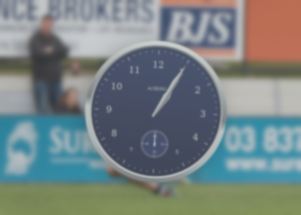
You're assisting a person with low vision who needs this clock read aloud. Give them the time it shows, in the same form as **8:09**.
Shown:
**1:05**
